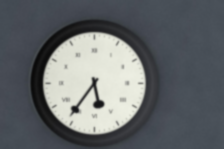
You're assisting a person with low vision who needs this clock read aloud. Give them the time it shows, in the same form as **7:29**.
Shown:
**5:36**
